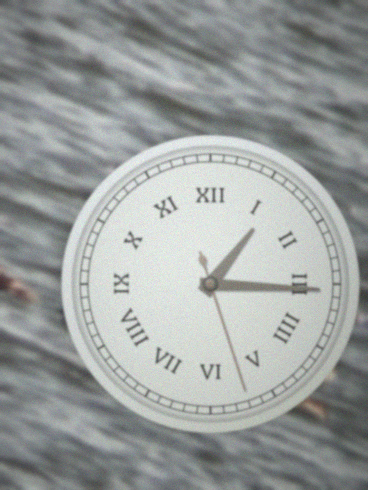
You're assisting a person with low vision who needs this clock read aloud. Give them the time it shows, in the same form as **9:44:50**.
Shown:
**1:15:27**
